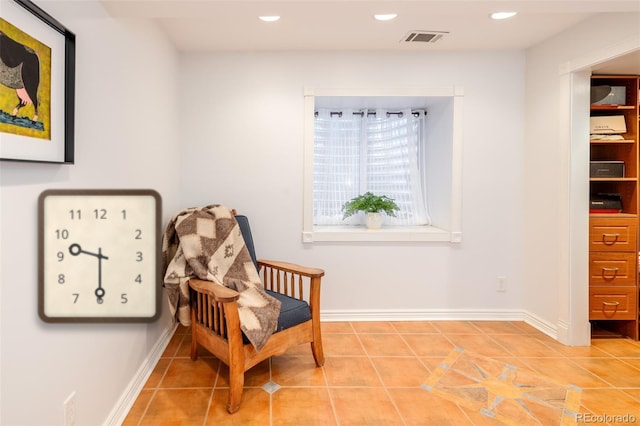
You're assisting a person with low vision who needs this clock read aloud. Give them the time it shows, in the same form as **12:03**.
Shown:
**9:30**
